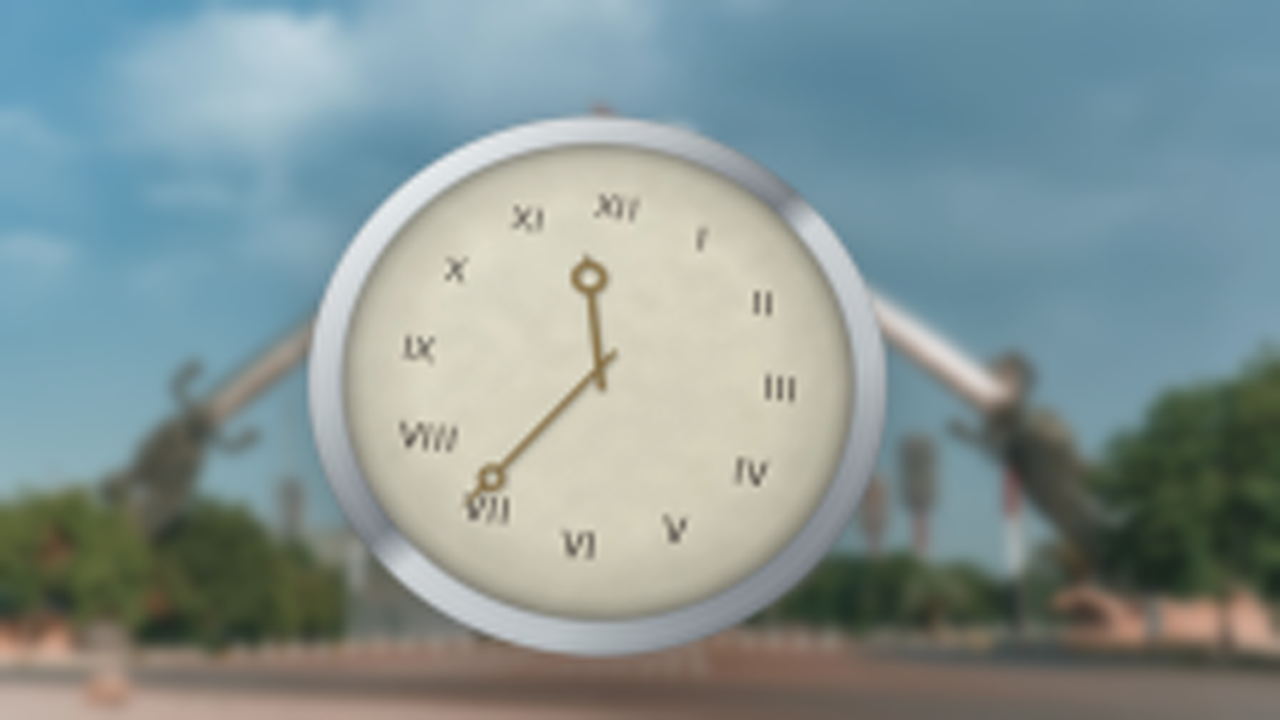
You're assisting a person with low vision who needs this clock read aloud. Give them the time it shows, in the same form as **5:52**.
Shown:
**11:36**
